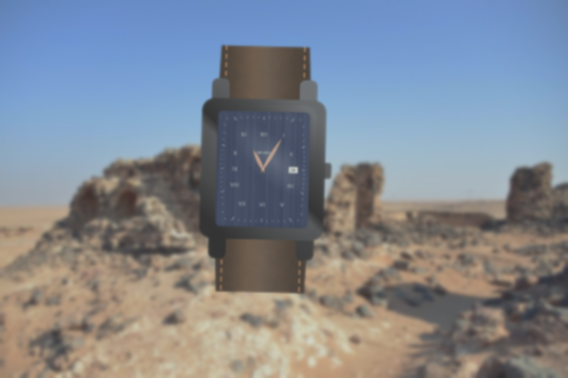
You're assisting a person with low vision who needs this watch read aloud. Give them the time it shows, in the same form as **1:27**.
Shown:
**11:05**
